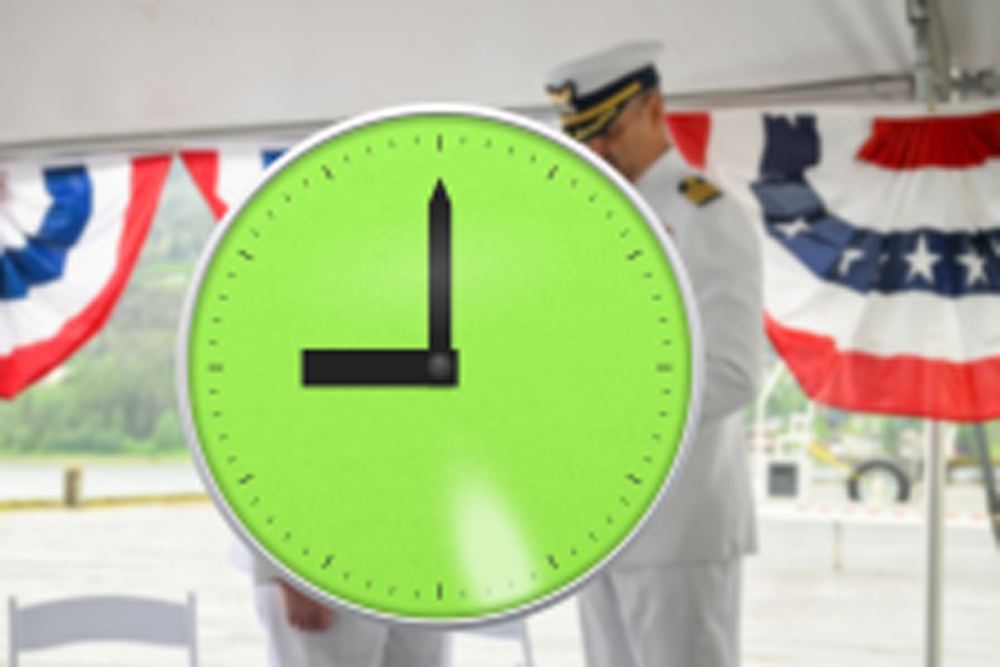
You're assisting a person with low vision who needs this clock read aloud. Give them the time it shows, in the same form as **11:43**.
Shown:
**9:00**
